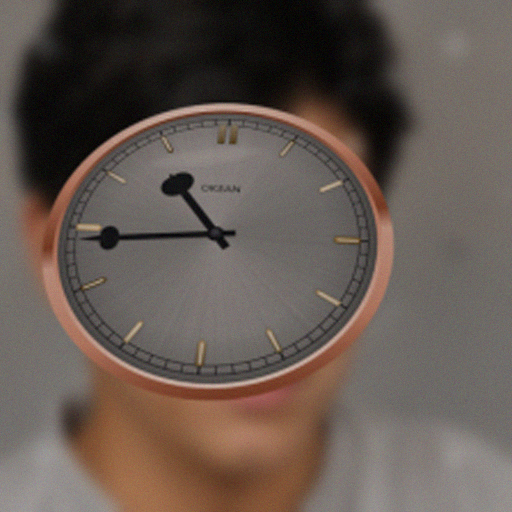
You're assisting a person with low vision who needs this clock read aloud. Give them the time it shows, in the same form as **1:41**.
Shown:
**10:44**
